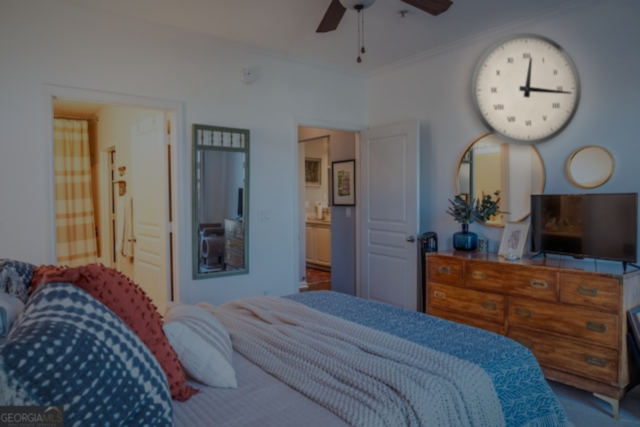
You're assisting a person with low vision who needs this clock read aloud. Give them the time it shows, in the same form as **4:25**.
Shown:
**12:16**
